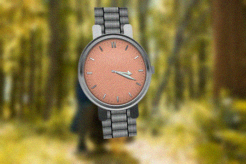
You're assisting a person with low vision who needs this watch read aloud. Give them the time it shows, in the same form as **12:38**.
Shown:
**3:19**
